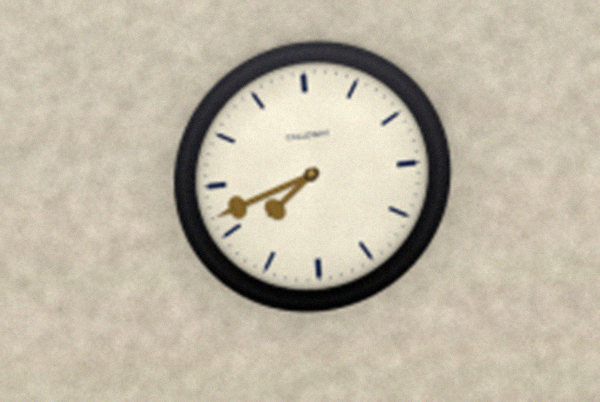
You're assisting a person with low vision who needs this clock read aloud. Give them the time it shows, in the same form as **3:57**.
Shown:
**7:42**
